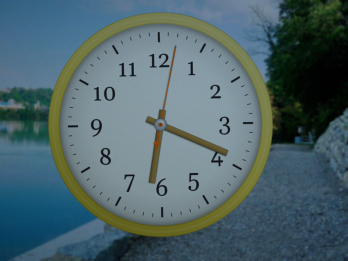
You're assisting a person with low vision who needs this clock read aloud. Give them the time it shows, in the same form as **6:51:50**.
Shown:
**6:19:02**
